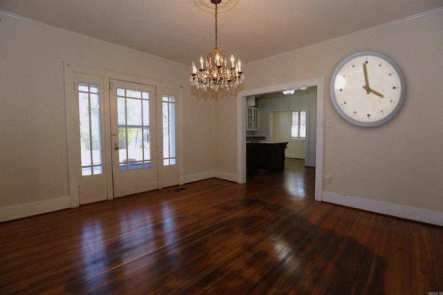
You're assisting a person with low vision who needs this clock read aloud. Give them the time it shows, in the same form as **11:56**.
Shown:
**3:59**
